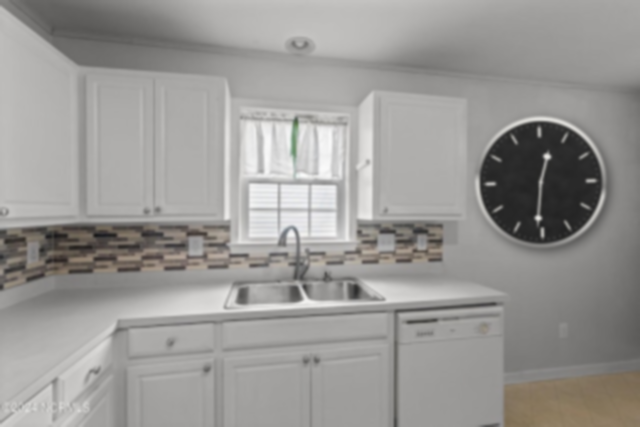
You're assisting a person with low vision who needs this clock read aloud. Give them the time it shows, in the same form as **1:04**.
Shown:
**12:31**
